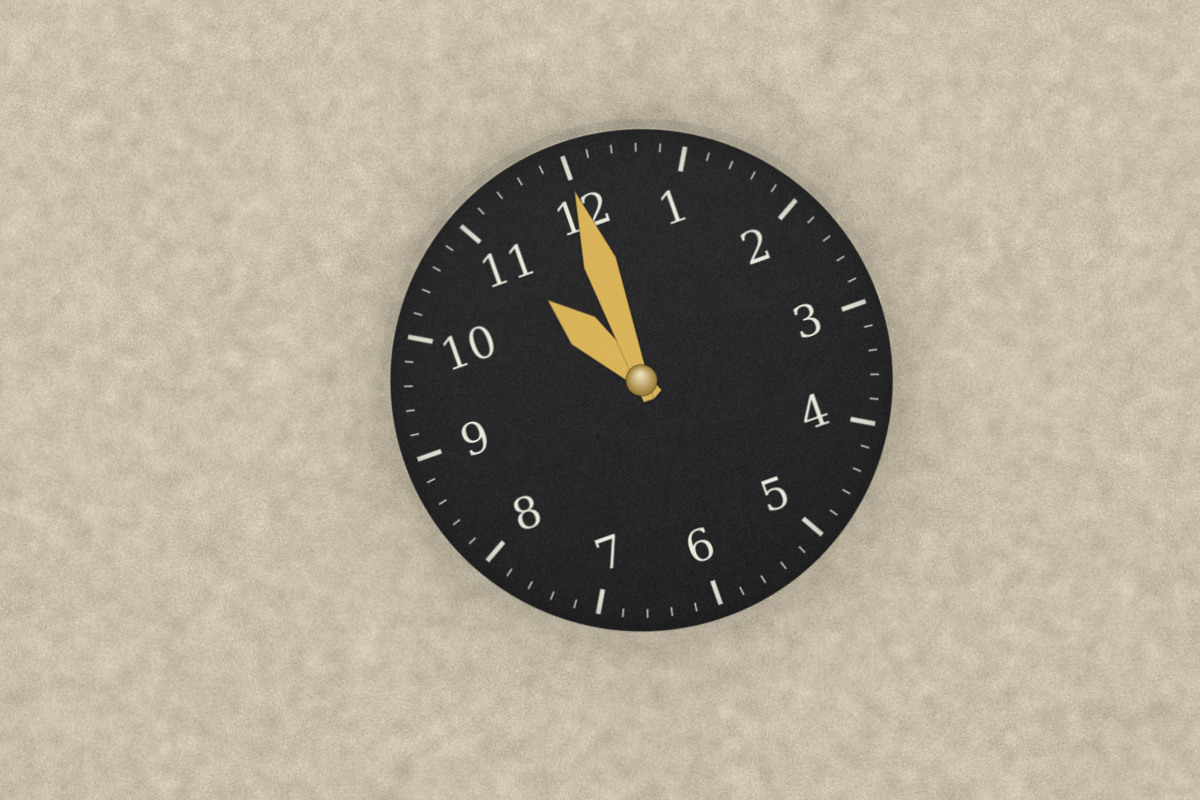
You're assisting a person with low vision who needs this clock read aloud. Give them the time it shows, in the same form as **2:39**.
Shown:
**11:00**
